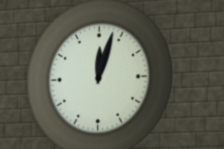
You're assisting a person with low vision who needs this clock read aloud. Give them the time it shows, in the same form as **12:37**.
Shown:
**12:03**
